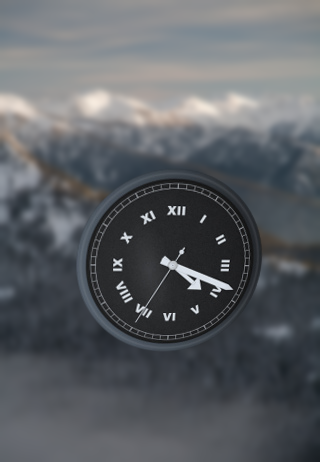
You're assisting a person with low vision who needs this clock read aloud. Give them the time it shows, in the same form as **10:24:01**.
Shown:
**4:18:35**
